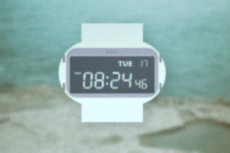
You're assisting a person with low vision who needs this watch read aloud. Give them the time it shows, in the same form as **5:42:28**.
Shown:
**8:24:46**
